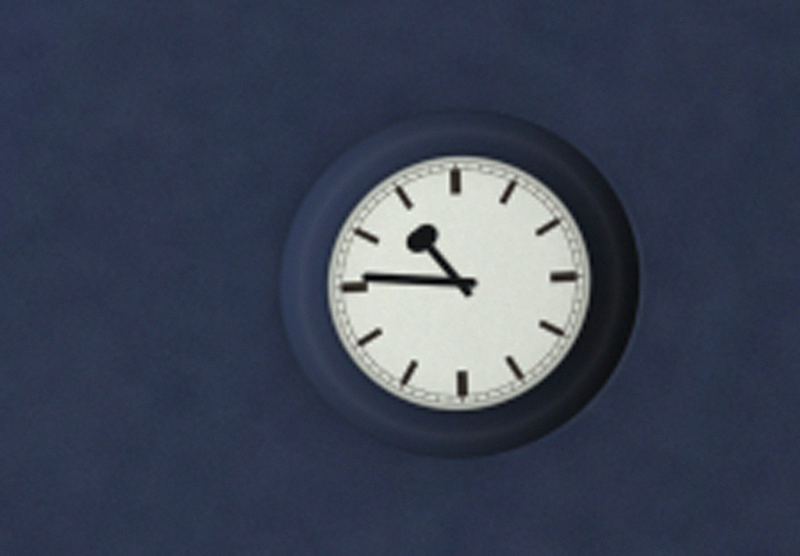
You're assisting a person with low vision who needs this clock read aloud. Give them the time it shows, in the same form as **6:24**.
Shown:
**10:46**
